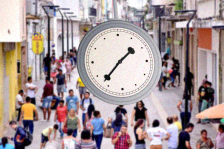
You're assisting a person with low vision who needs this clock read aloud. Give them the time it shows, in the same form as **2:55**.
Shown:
**1:37**
